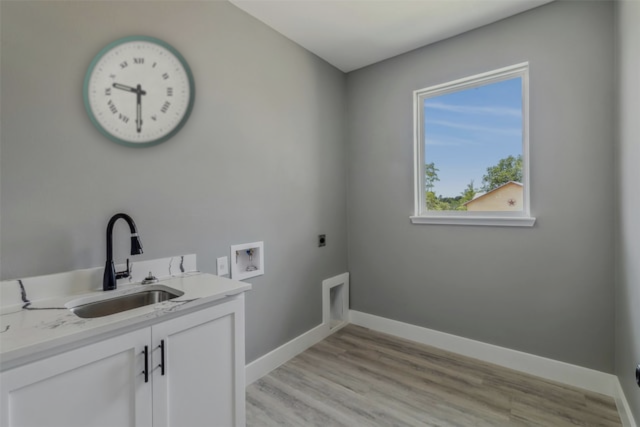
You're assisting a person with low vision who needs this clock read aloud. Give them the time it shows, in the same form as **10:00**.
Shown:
**9:30**
